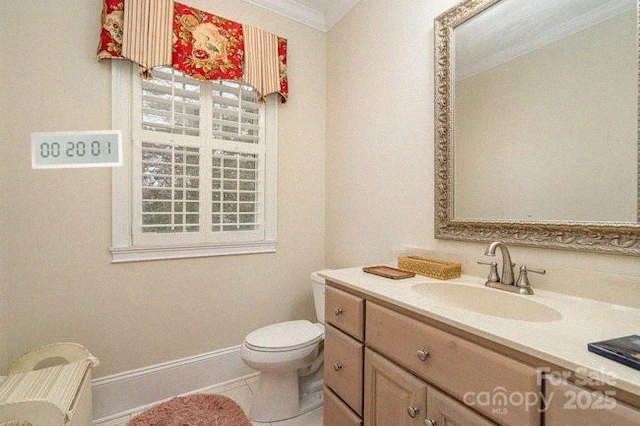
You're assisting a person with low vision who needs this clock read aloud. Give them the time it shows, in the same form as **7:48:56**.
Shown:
**0:20:01**
